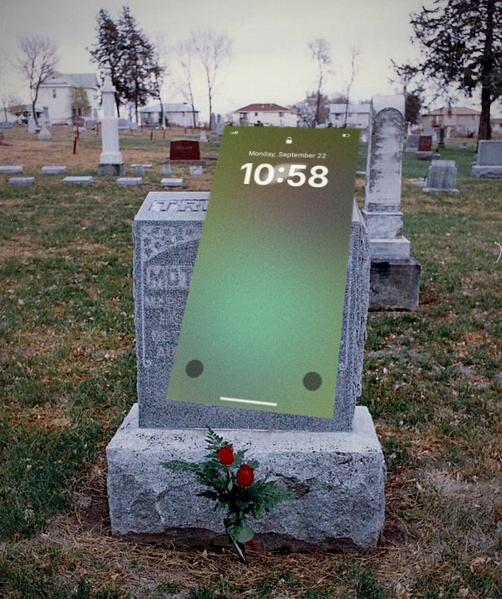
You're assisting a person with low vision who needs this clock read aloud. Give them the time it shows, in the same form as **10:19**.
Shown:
**10:58**
